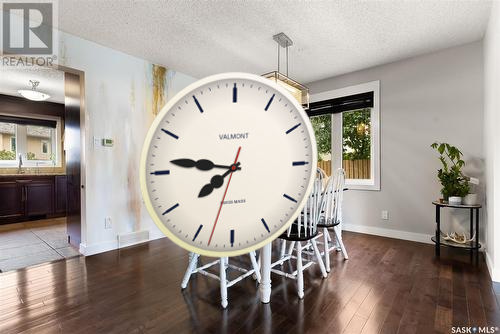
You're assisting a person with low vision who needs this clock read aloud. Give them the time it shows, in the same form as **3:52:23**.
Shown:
**7:46:33**
